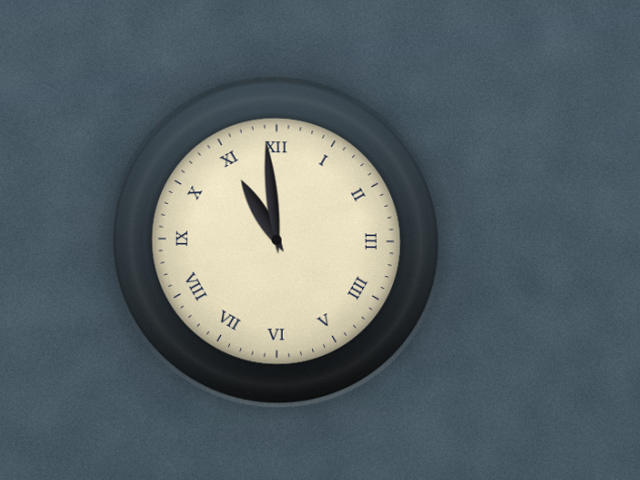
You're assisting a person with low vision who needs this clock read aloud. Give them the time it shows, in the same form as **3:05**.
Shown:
**10:59**
